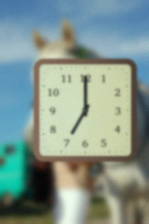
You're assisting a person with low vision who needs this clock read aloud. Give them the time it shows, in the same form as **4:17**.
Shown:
**7:00**
